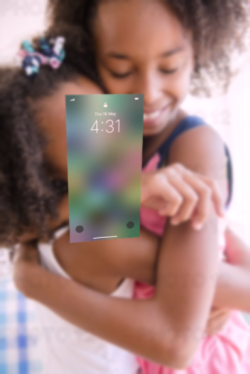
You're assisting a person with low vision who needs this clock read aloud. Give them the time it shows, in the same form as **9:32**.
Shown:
**4:31**
